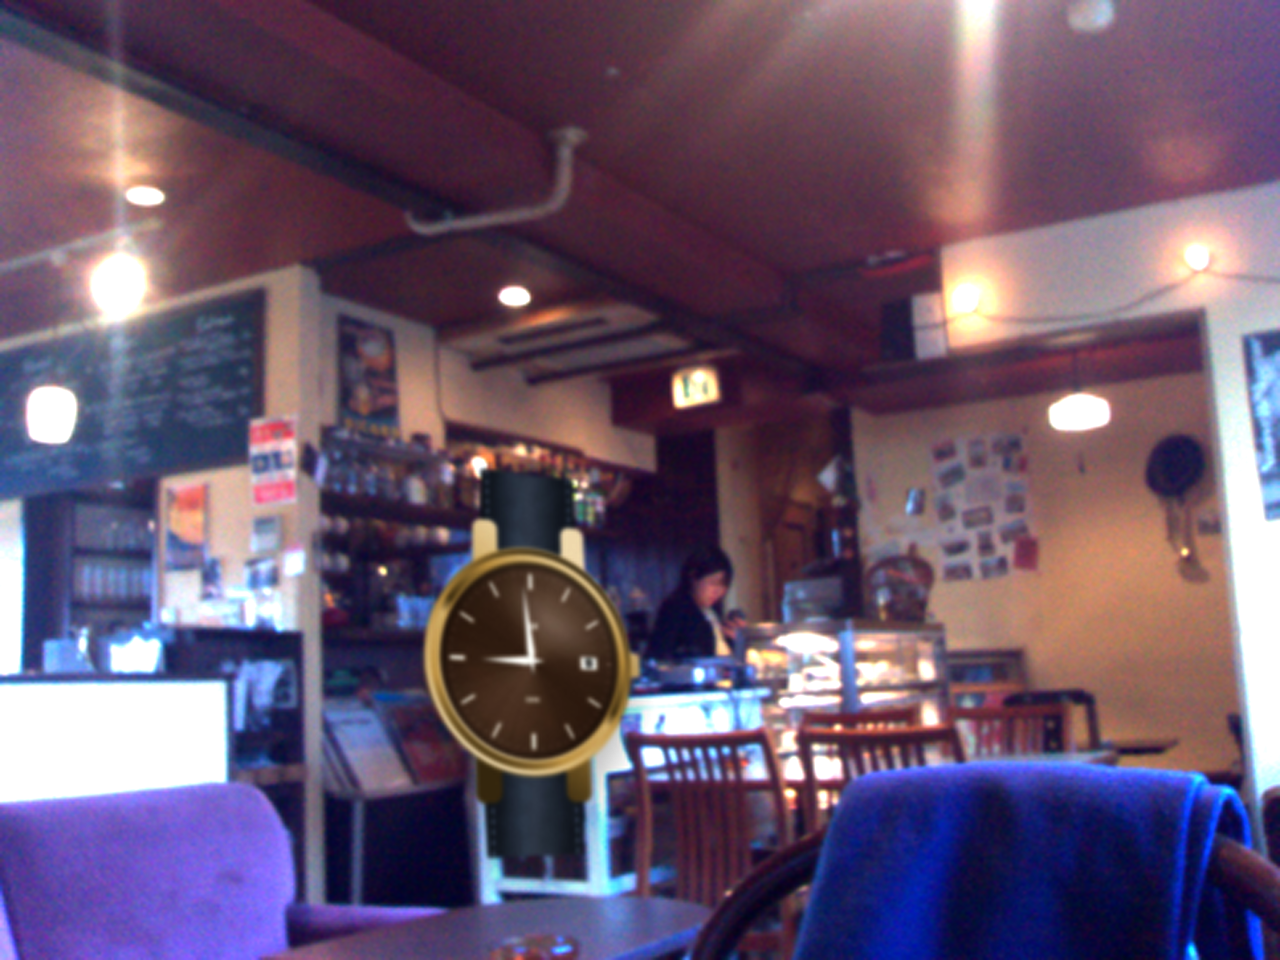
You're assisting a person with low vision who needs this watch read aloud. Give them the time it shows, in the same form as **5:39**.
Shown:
**8:59**
